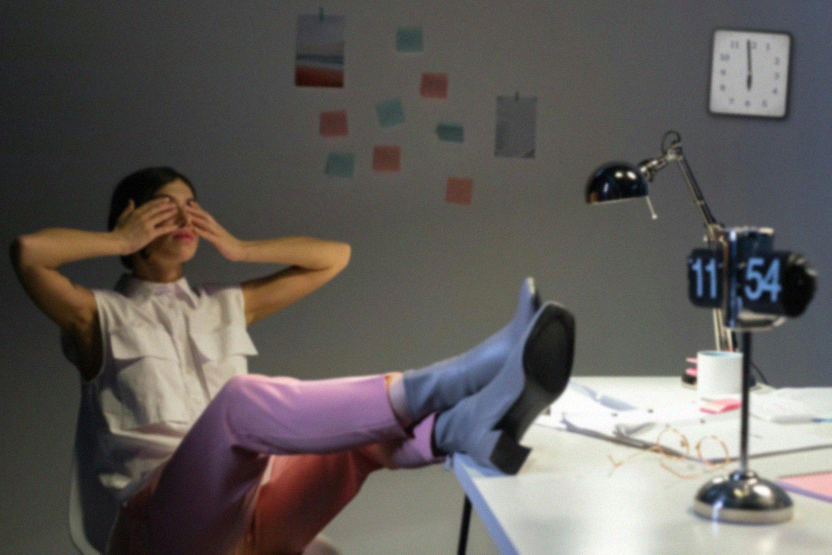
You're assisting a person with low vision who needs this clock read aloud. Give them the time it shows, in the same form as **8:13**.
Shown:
**5:59**
